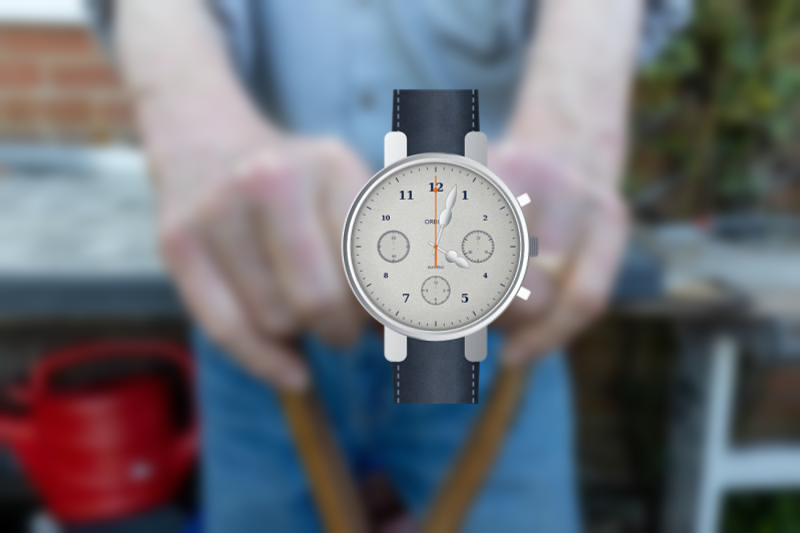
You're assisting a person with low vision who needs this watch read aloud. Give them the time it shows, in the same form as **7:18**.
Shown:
**4:03**
